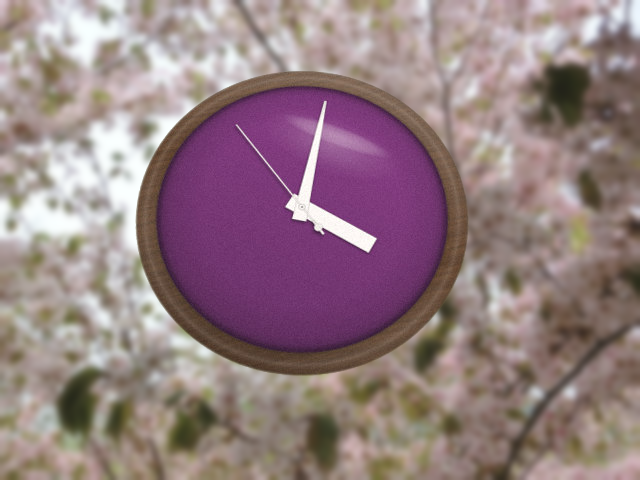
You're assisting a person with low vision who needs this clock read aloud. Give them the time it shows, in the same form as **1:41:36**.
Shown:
**4:01:54**
